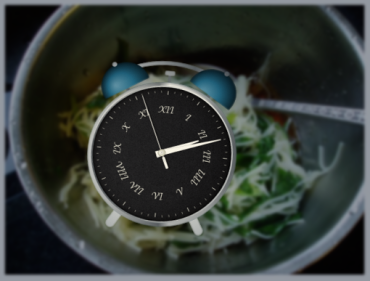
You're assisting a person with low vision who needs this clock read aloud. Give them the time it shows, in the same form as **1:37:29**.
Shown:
**2:11:56**
